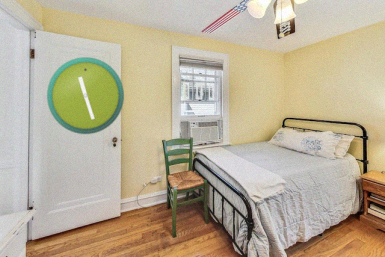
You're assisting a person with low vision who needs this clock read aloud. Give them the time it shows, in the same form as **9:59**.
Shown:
**11:27**
